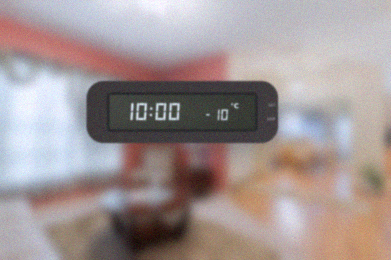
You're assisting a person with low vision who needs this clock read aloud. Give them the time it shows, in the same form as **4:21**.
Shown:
**10:00**
